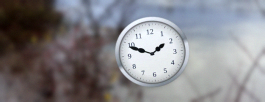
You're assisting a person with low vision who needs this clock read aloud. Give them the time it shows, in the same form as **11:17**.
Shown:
**1:49**
